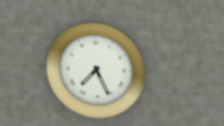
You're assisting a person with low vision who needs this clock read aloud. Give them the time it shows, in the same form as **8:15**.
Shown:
**7:26**
